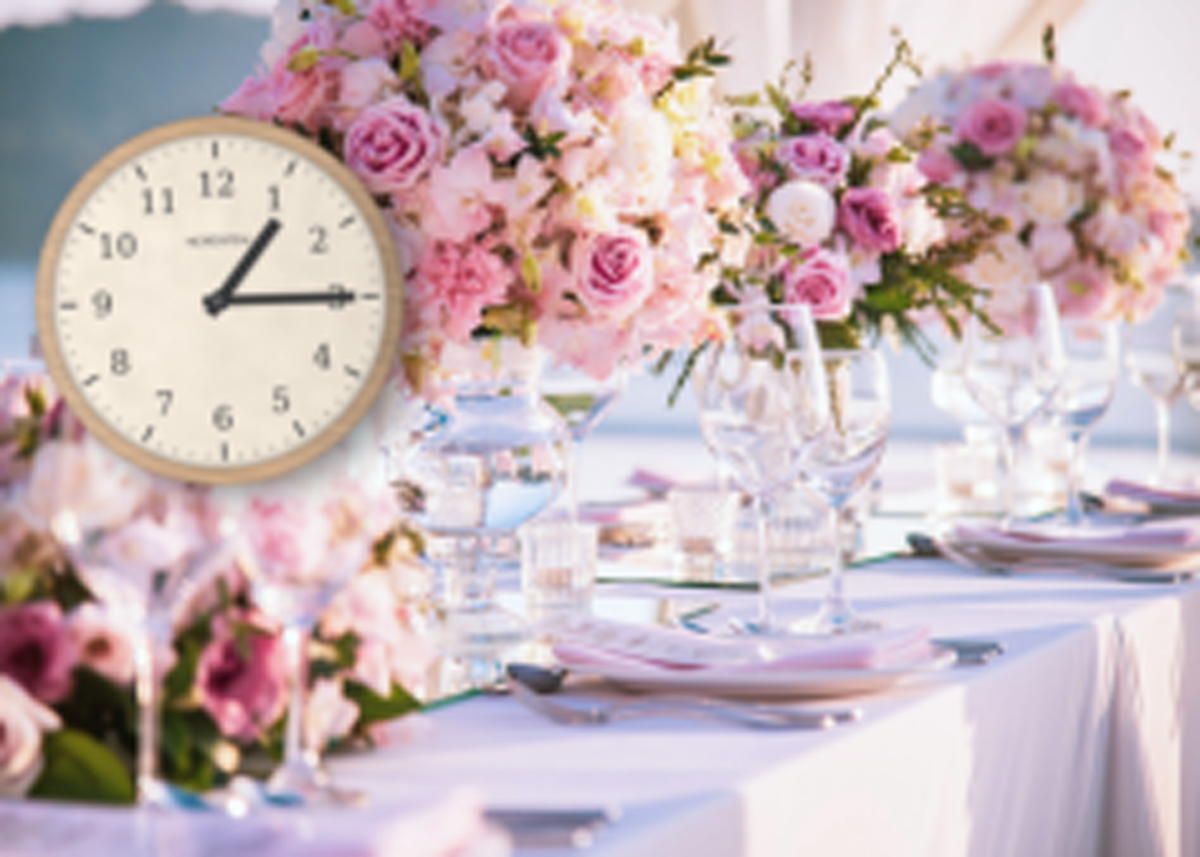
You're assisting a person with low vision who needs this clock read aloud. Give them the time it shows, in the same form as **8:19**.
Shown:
**1:15**
